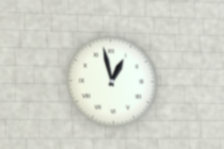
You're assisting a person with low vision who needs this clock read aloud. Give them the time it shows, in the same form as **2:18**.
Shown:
**12:58**
